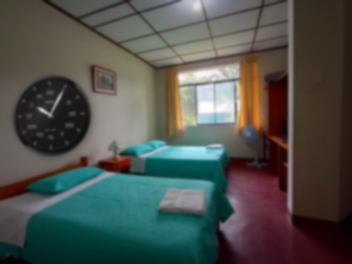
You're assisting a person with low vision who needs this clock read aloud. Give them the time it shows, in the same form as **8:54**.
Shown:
**10:05**
